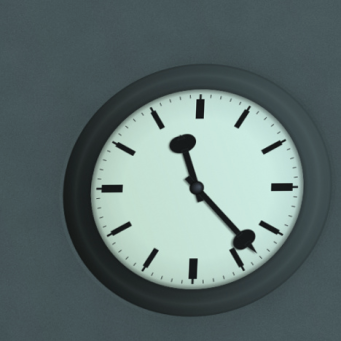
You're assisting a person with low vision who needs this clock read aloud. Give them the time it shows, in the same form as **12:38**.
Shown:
**11:23**
